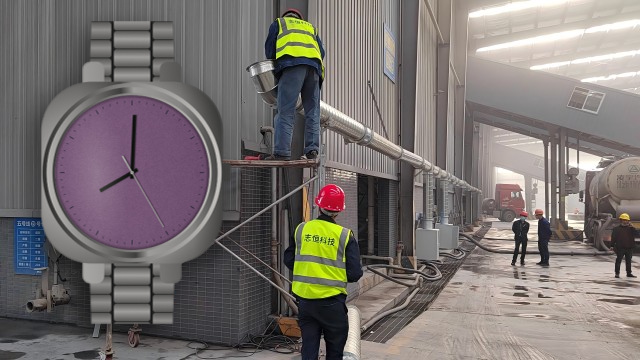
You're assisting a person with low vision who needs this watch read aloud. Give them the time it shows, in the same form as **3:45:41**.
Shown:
**8:00:25**
